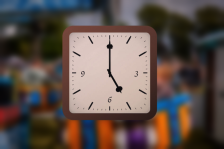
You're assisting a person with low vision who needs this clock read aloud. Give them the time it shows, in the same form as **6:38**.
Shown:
**5:00**
